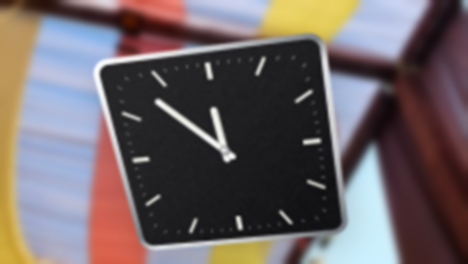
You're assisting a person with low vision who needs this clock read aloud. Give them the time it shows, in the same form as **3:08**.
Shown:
**11:53**
